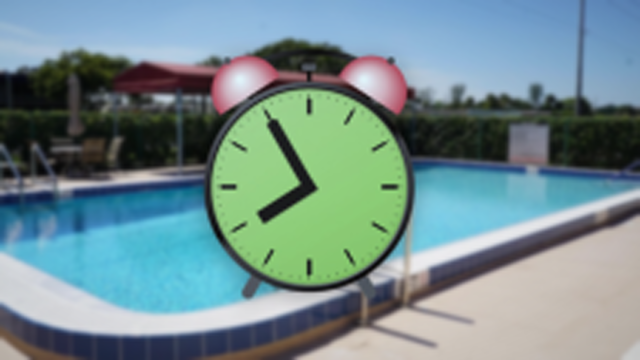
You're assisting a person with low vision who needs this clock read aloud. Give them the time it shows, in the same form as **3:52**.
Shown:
**7:55**
